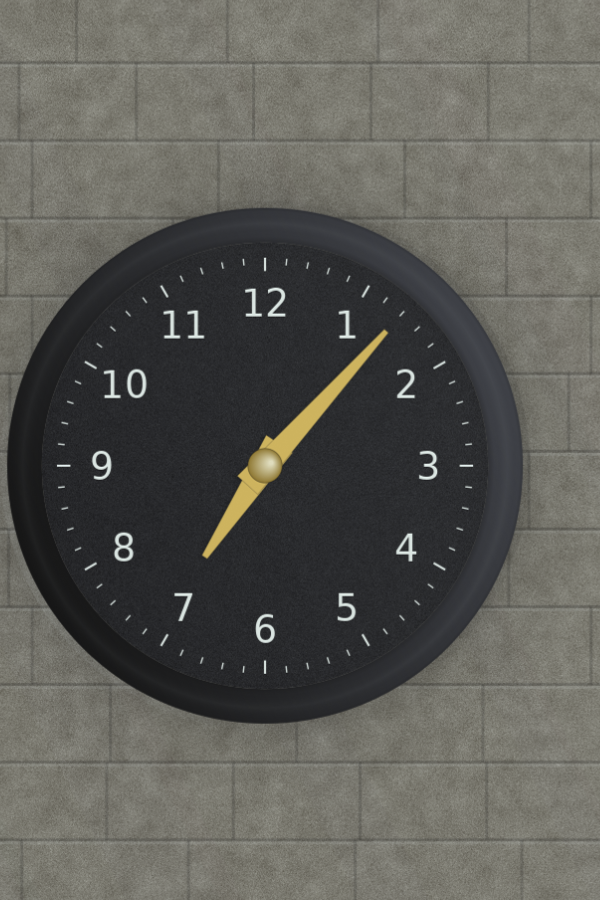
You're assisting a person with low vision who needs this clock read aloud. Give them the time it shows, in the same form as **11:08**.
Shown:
**7:07**
